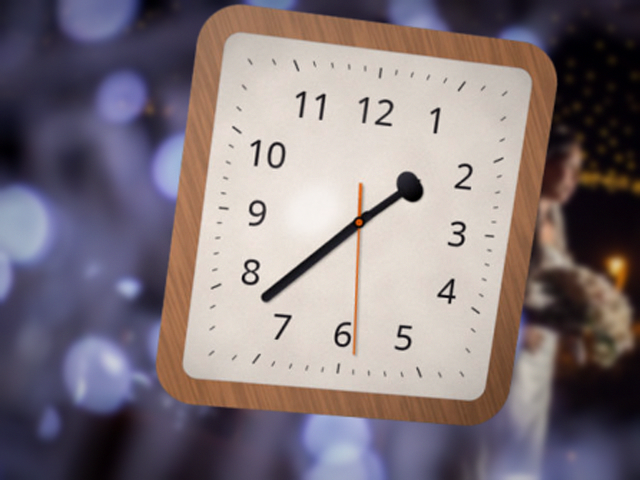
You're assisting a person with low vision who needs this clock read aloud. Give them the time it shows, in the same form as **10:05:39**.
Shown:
**1:37:29**
